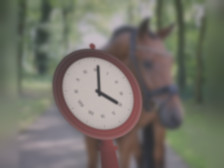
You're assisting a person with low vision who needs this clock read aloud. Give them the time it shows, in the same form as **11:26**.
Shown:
**4:01**
